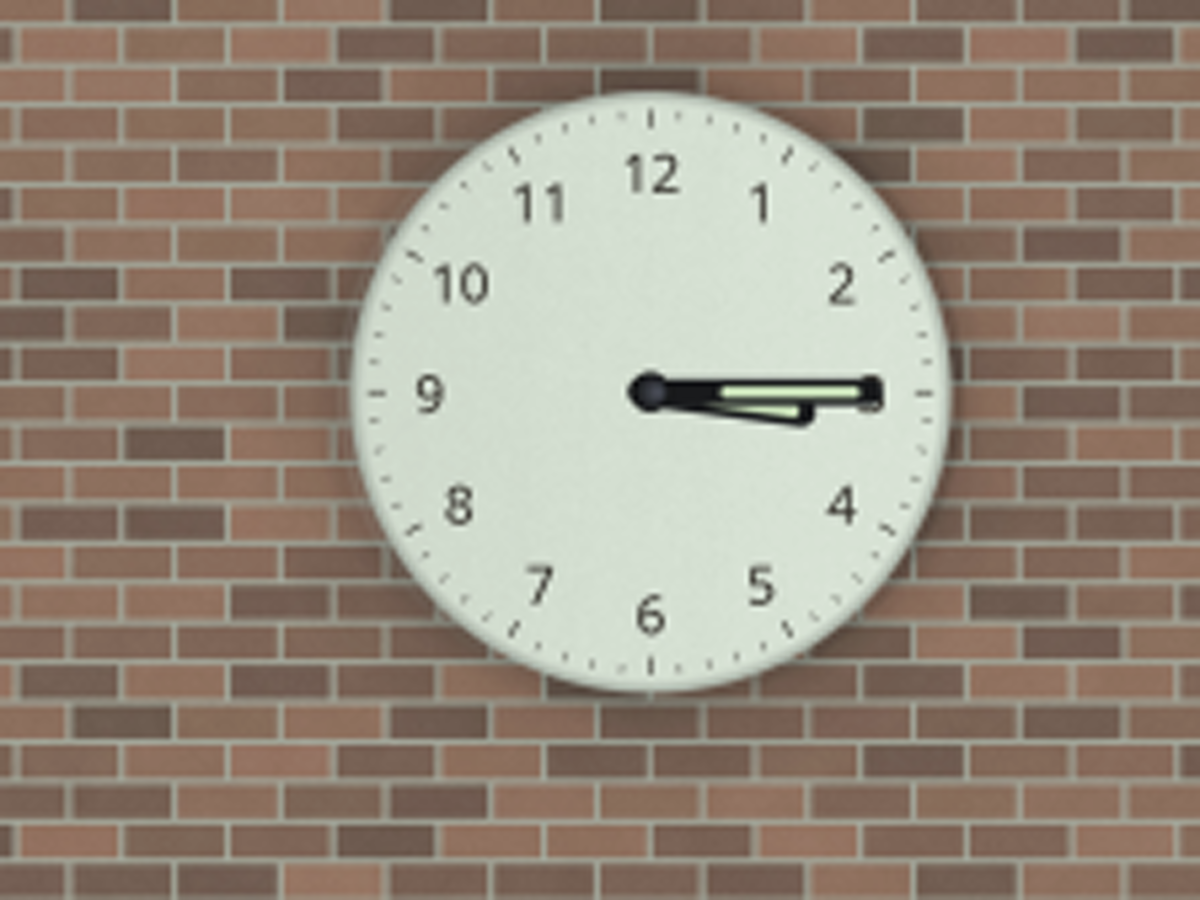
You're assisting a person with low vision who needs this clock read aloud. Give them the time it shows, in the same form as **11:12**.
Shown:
**3:15**
